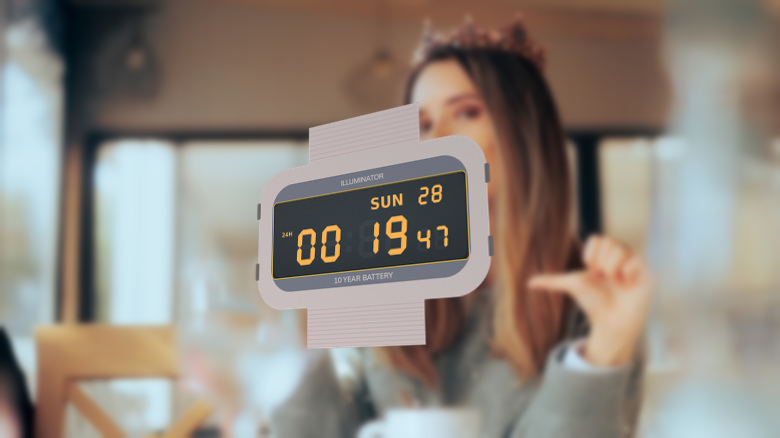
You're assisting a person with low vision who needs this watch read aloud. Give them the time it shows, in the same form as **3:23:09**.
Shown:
**0:19:47**
